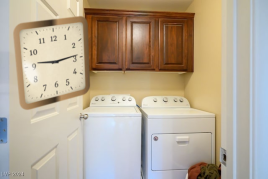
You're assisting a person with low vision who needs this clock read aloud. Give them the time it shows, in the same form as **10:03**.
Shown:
**9:14**
